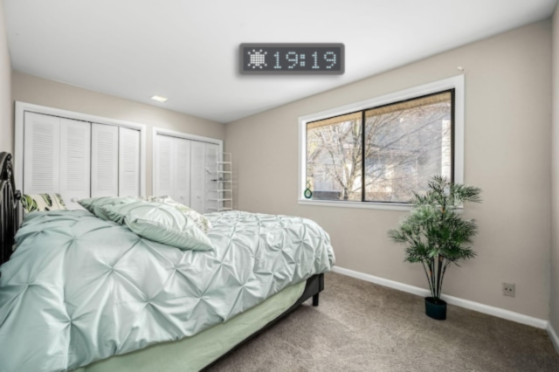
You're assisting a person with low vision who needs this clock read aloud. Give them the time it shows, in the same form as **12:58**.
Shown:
**19:19**
